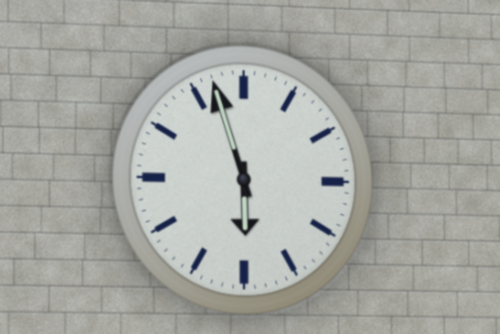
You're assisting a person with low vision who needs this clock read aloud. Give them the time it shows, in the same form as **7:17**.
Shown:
**5:57**
